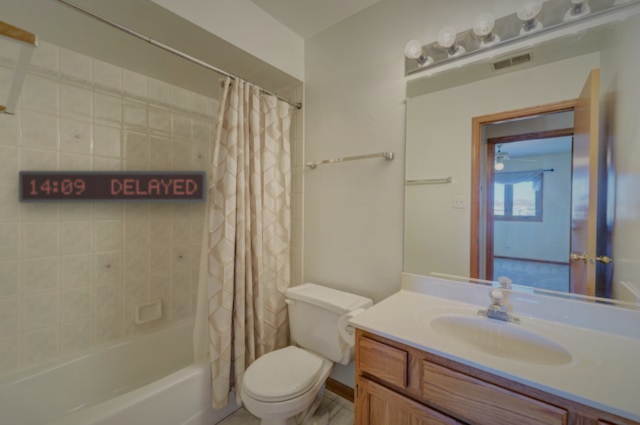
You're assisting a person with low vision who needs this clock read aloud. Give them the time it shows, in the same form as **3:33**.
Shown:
**14:09**
